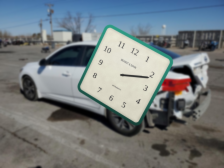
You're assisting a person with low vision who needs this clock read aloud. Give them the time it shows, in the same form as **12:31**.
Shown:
**2:11**
